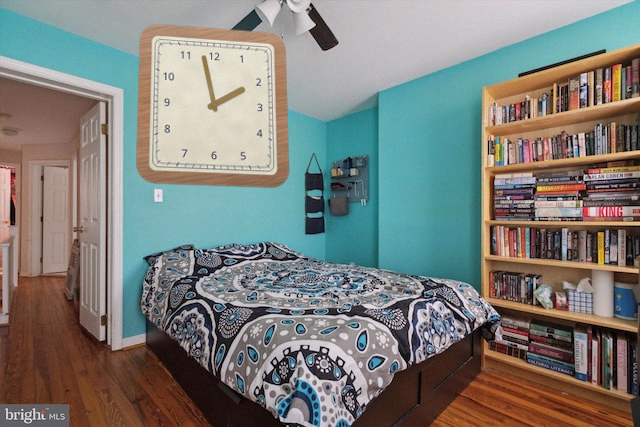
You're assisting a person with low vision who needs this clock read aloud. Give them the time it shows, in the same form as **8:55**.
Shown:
**1:58**
